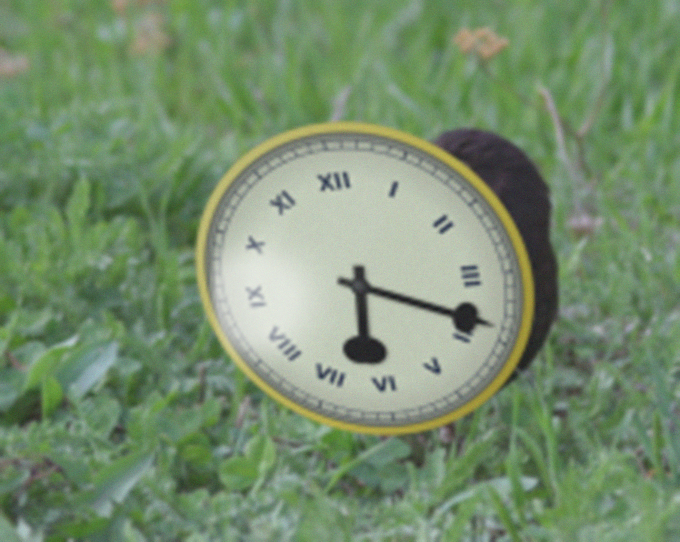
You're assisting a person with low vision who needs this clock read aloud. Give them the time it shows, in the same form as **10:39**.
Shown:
**6:19**
